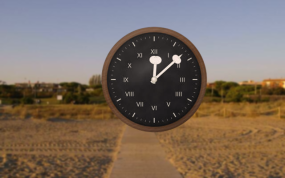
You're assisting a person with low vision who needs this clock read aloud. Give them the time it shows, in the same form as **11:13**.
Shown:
**12:08**
